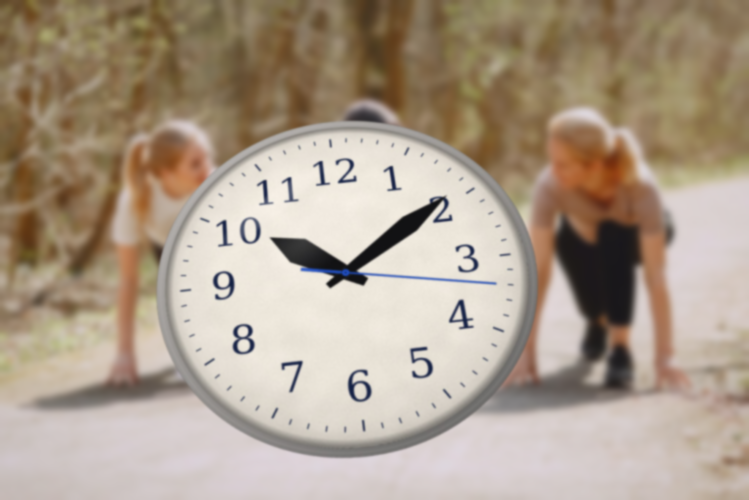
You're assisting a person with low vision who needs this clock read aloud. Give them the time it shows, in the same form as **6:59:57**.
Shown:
**10:09:17**
